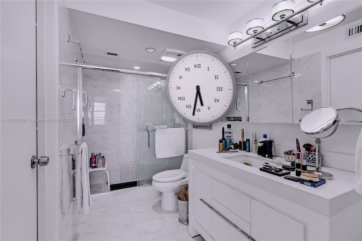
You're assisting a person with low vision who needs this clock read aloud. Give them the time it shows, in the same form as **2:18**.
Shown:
**5:32**
